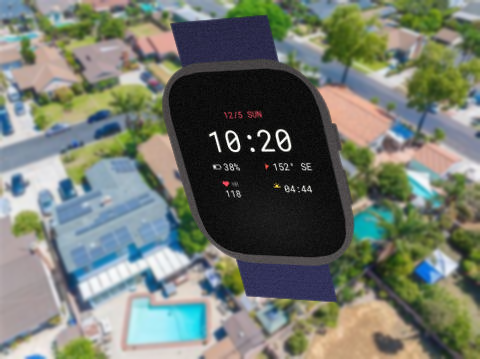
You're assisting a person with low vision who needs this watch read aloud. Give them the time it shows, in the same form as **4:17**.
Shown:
**10:20**
